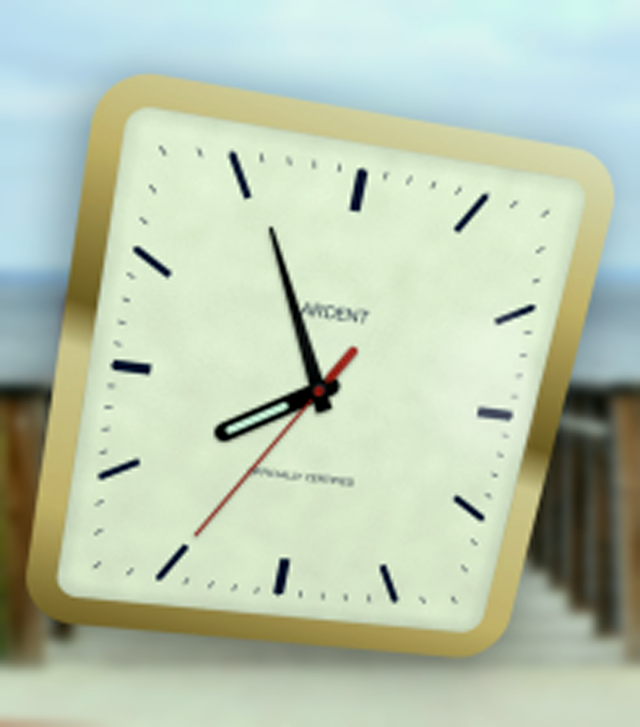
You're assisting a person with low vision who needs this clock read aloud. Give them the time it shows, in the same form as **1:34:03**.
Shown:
**7:55:35**
